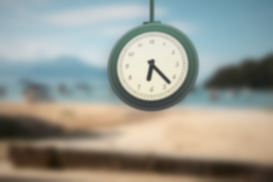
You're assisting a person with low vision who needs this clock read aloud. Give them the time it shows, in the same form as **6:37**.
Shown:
**6:23**
